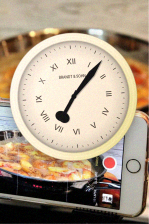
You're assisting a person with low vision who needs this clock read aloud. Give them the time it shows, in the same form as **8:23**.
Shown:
**7:07**
